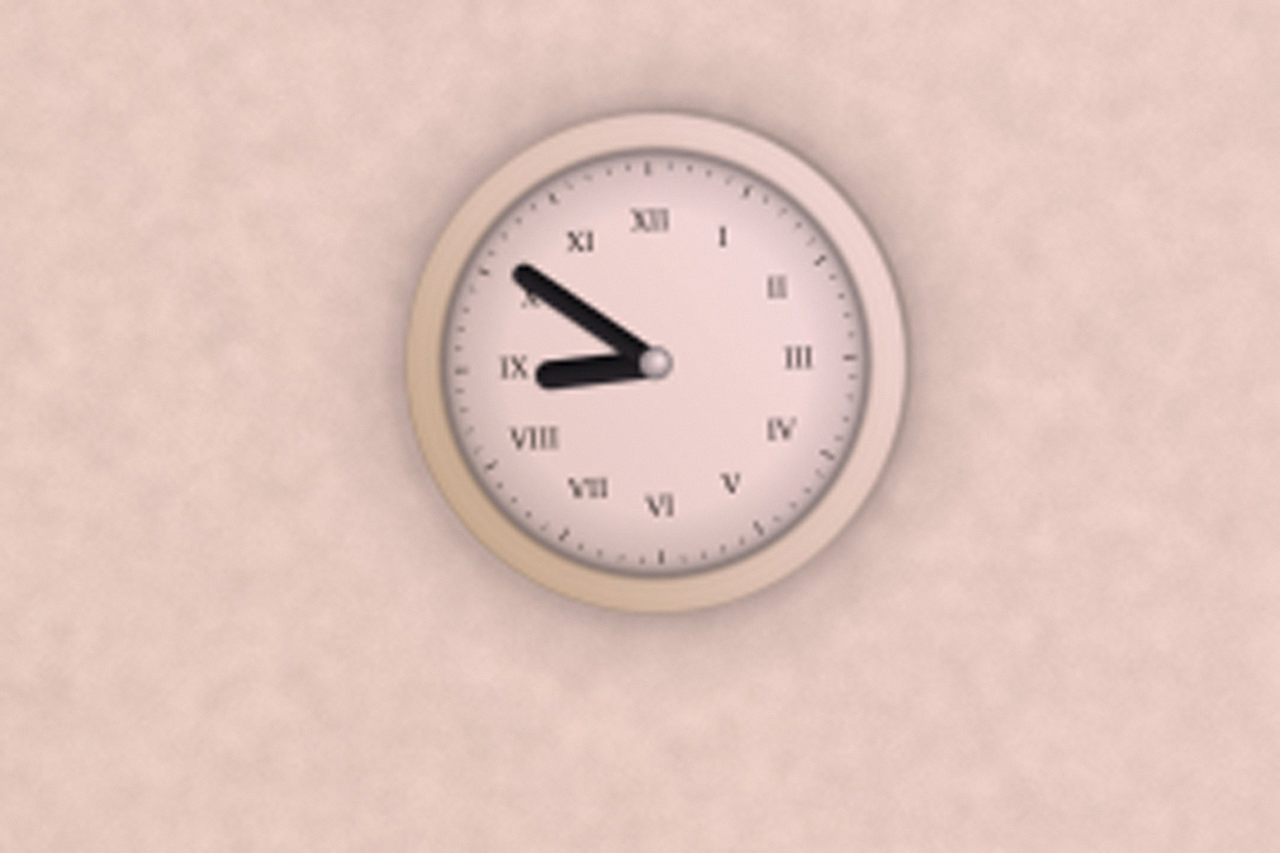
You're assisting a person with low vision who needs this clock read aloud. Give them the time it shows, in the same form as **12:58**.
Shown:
**8:51**
